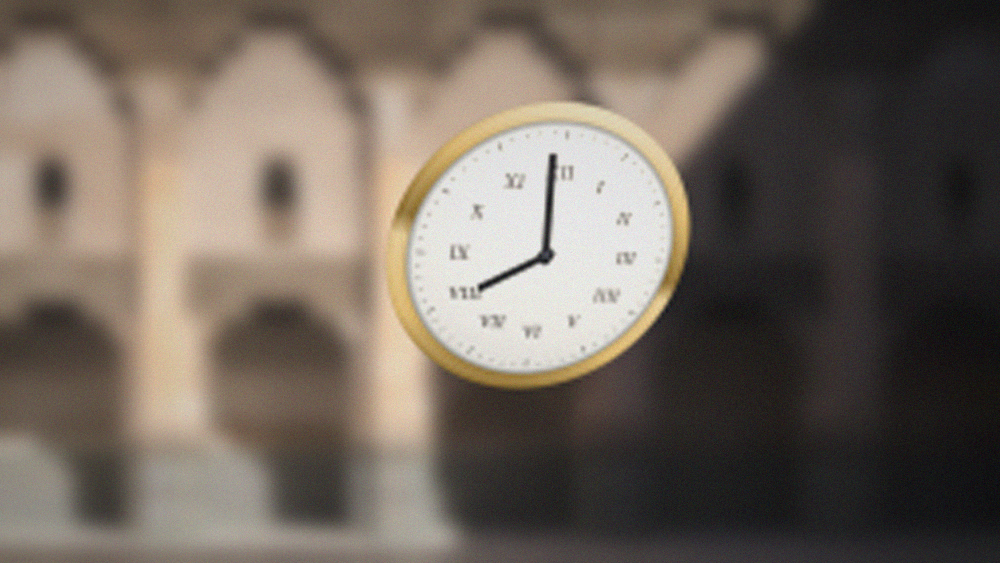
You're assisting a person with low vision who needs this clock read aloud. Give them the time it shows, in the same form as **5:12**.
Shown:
**7:59**
